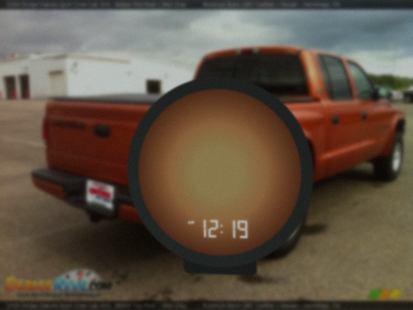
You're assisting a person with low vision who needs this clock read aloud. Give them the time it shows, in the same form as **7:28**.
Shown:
**12:19**
